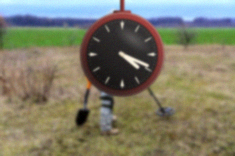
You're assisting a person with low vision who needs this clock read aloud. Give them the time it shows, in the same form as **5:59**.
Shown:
**4:19**
